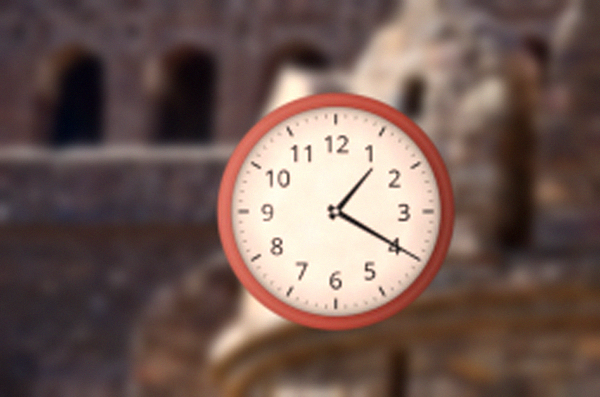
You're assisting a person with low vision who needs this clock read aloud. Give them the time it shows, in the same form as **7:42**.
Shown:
**1:20**
